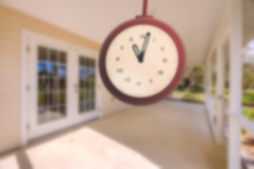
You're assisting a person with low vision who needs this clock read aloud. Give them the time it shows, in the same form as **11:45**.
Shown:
**11:02**
